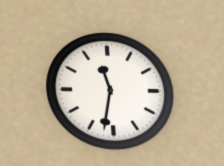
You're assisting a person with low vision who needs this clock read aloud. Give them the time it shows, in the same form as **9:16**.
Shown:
**11:32**
